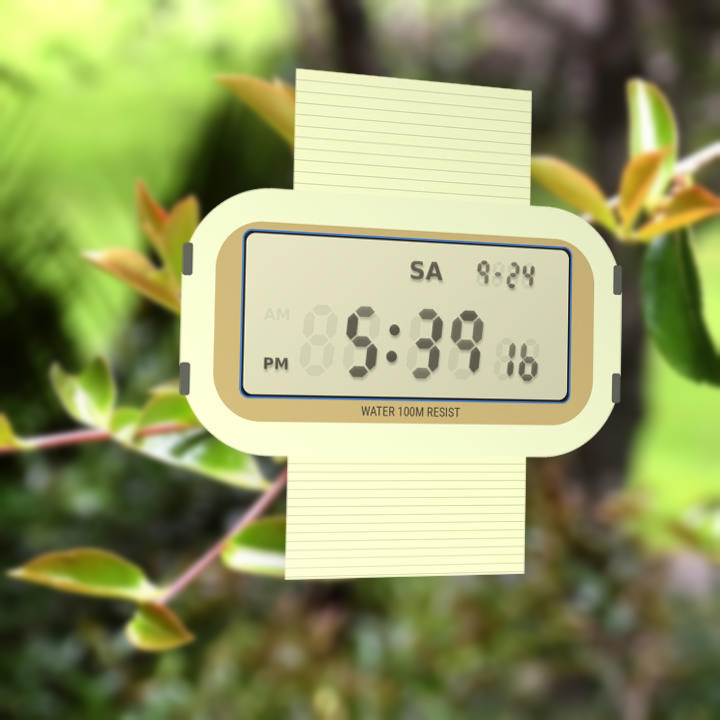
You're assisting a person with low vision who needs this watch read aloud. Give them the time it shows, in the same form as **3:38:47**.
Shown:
**5:39:16**
